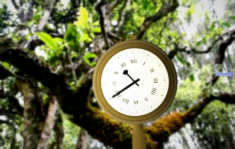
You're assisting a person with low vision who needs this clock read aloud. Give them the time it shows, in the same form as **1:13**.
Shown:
**10:40**
